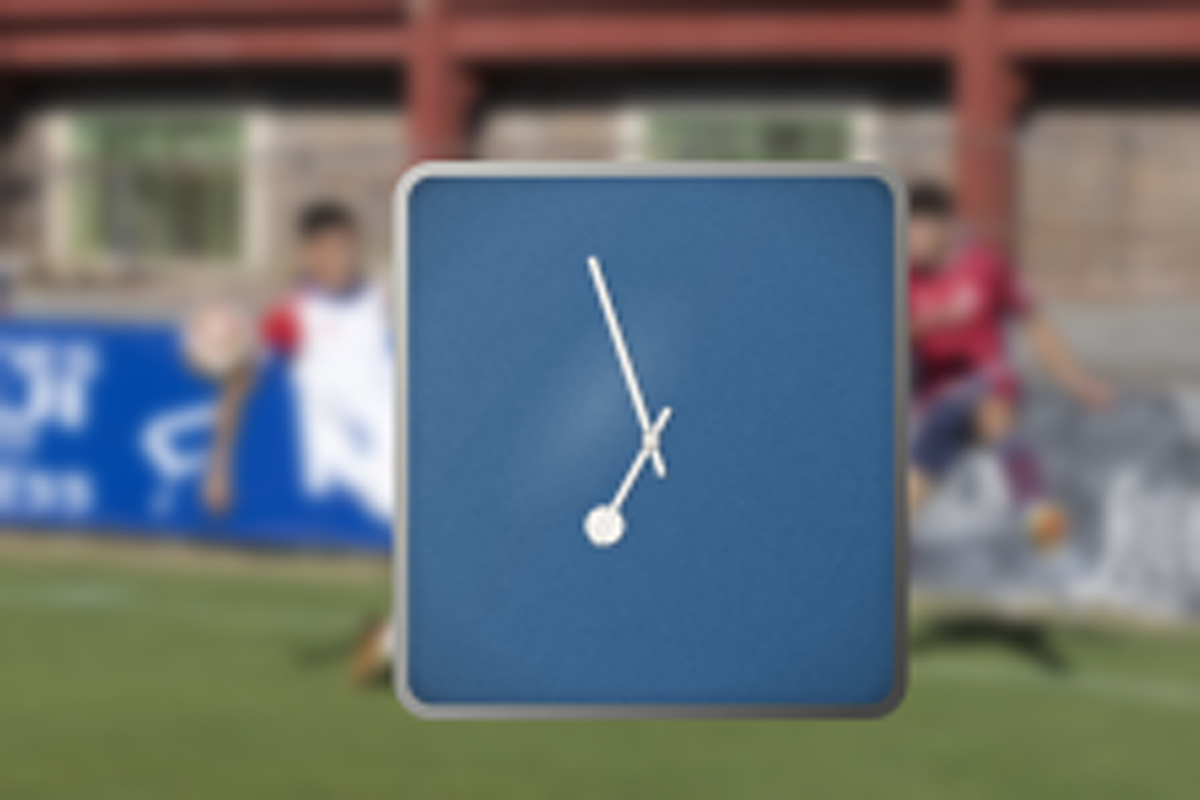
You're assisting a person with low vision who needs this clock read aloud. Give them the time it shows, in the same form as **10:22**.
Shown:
**6:57**
